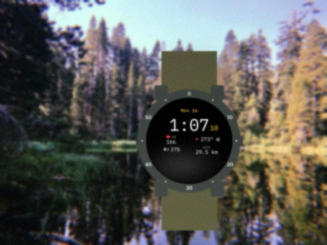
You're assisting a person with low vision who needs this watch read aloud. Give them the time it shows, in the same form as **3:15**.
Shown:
**1:07**
